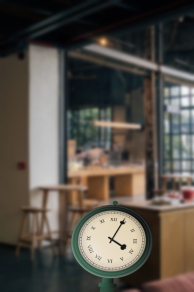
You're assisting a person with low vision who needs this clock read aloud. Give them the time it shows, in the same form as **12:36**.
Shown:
**4:04**
